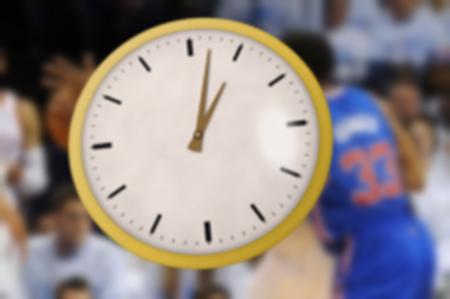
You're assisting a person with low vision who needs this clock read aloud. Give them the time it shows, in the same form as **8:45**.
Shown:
**1:02**
